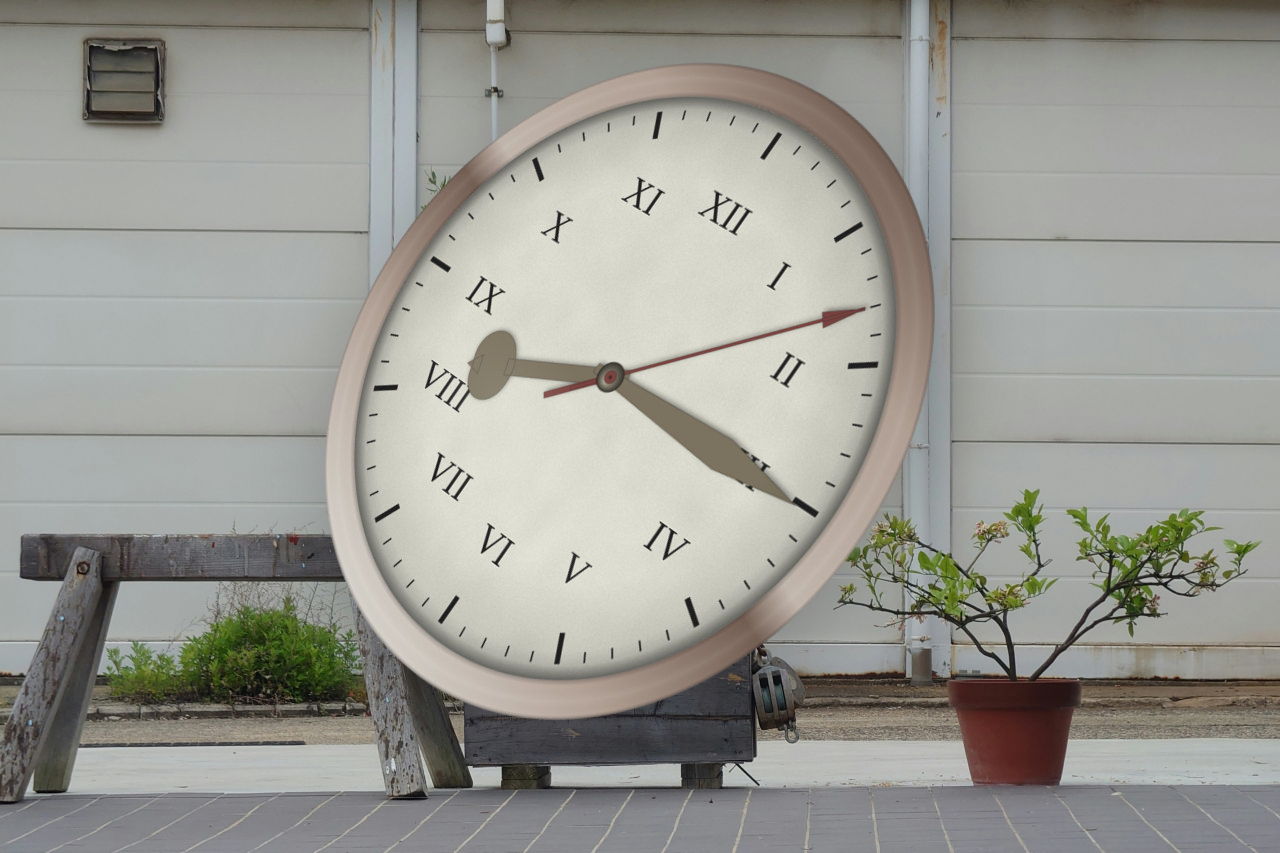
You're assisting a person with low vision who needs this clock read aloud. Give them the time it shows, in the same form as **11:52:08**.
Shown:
**8:15:08**
